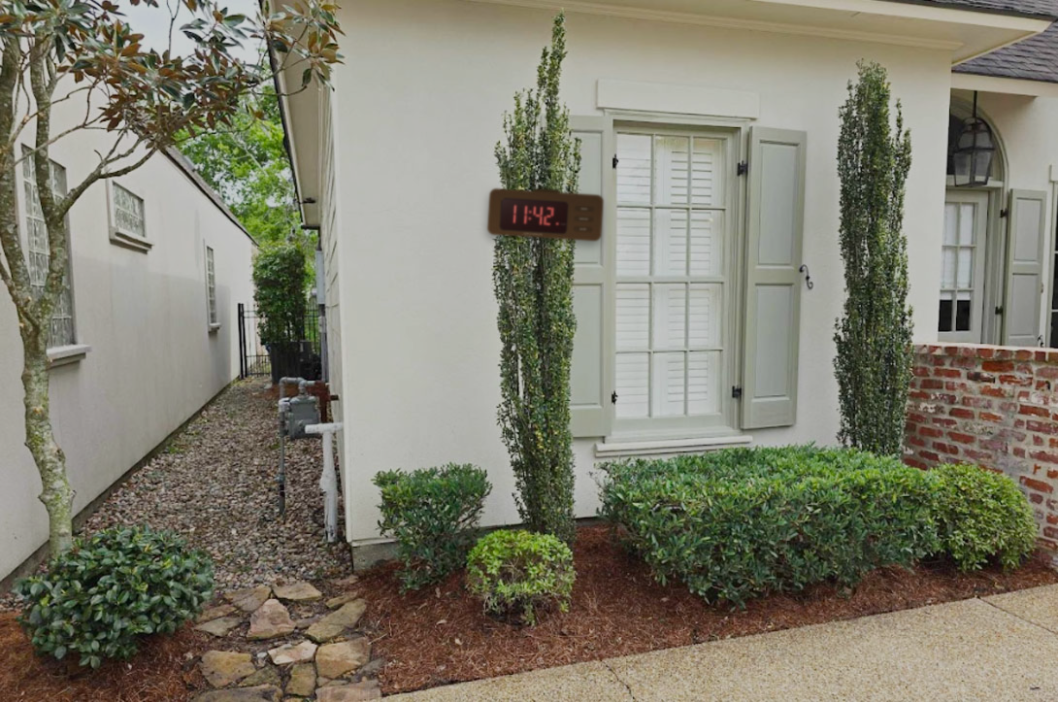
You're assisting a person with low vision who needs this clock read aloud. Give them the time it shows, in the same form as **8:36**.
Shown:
**11:42**
